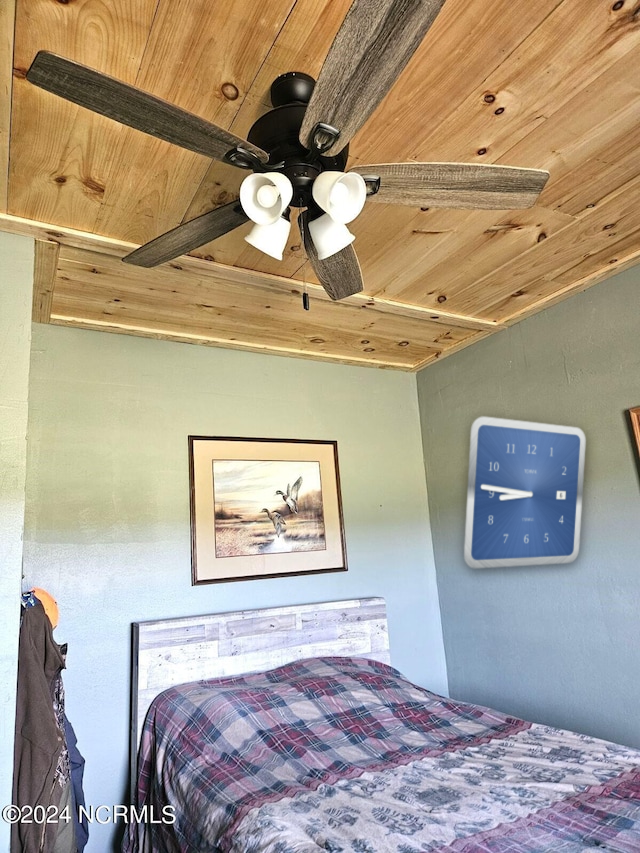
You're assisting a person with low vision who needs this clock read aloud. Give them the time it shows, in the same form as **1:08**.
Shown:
**8:46**
